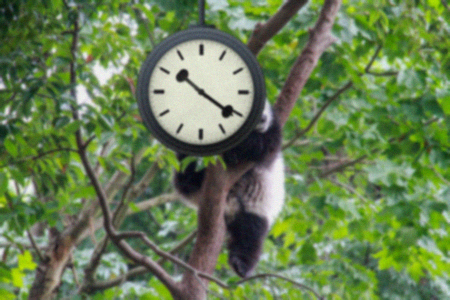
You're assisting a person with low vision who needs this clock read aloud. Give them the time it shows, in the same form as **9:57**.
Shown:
**10:21**
